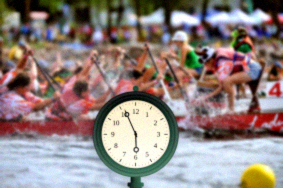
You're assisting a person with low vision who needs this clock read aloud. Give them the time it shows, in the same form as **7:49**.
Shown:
**5:56**
